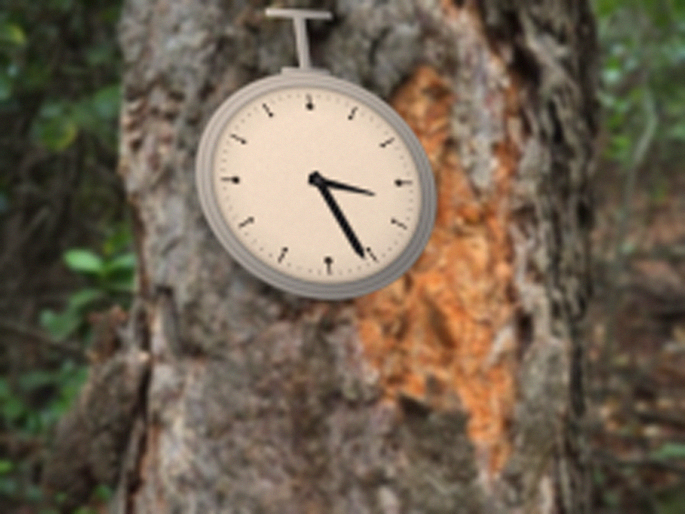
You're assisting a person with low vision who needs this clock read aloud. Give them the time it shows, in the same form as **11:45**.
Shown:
**3:26**
